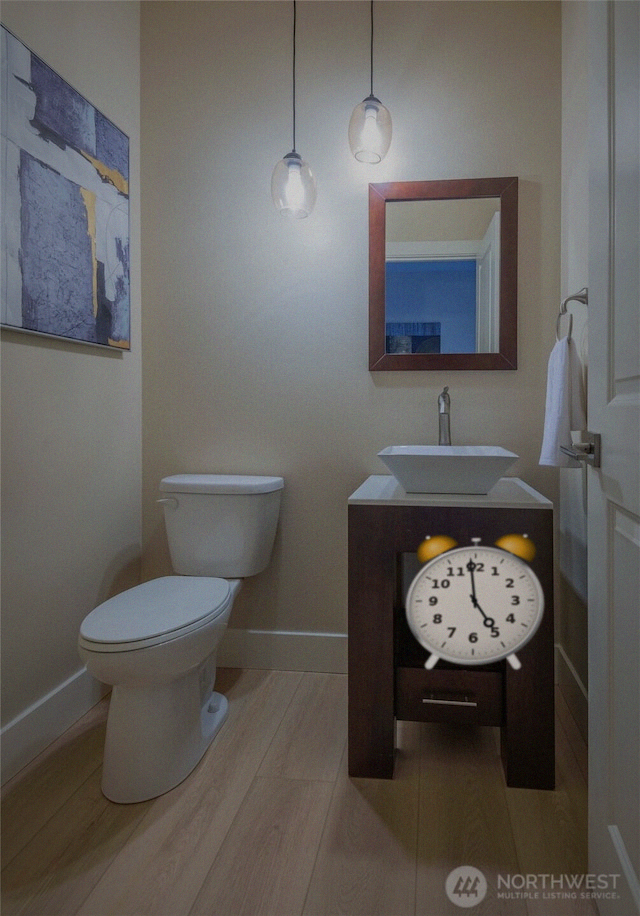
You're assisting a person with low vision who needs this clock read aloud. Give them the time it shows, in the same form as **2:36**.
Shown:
**4:59**
